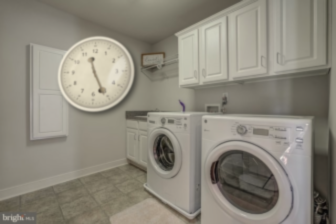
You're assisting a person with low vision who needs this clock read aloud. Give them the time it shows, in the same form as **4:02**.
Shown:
**11:26**
